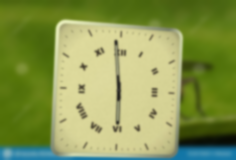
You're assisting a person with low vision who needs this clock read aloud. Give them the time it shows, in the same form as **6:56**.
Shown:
**5:59**
